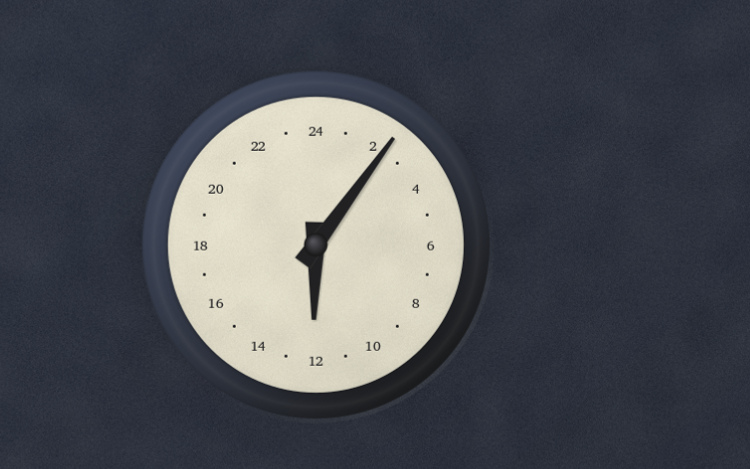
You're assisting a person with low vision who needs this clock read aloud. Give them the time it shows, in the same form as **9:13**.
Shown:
**12:06**
